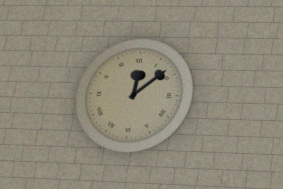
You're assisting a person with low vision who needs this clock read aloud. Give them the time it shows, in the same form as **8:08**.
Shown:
**12:08**
